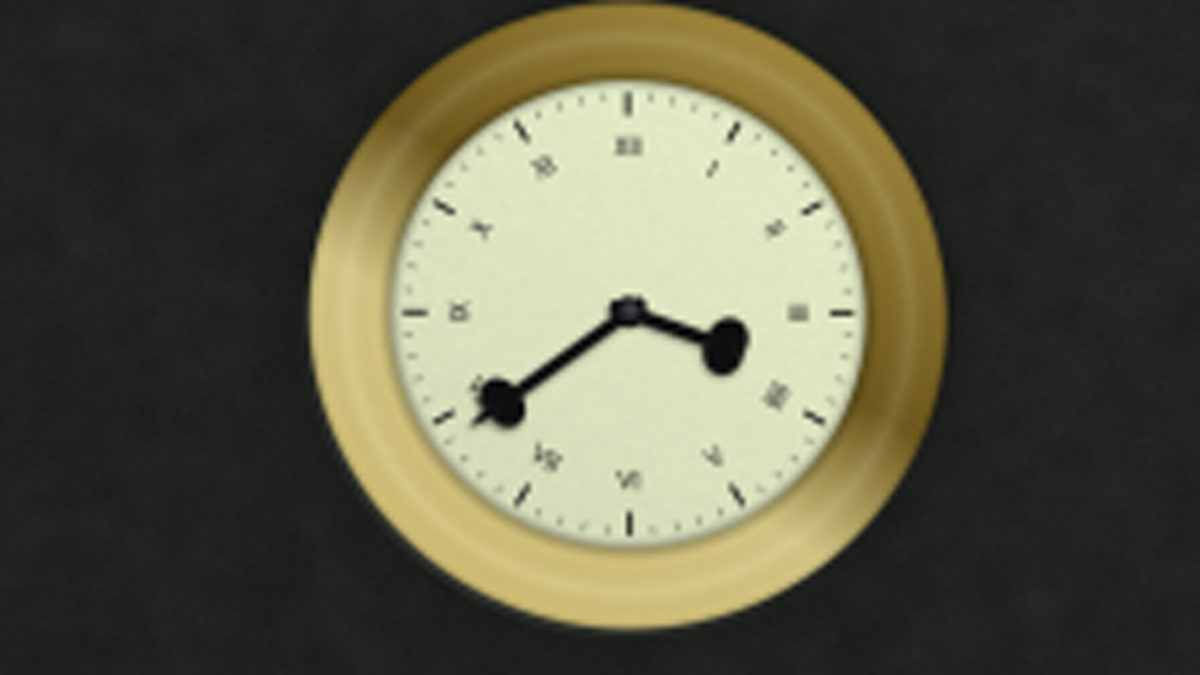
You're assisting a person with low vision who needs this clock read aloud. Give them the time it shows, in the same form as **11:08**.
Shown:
**3:39**
